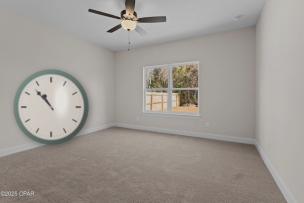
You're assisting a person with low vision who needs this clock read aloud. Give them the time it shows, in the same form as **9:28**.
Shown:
**10:53**
